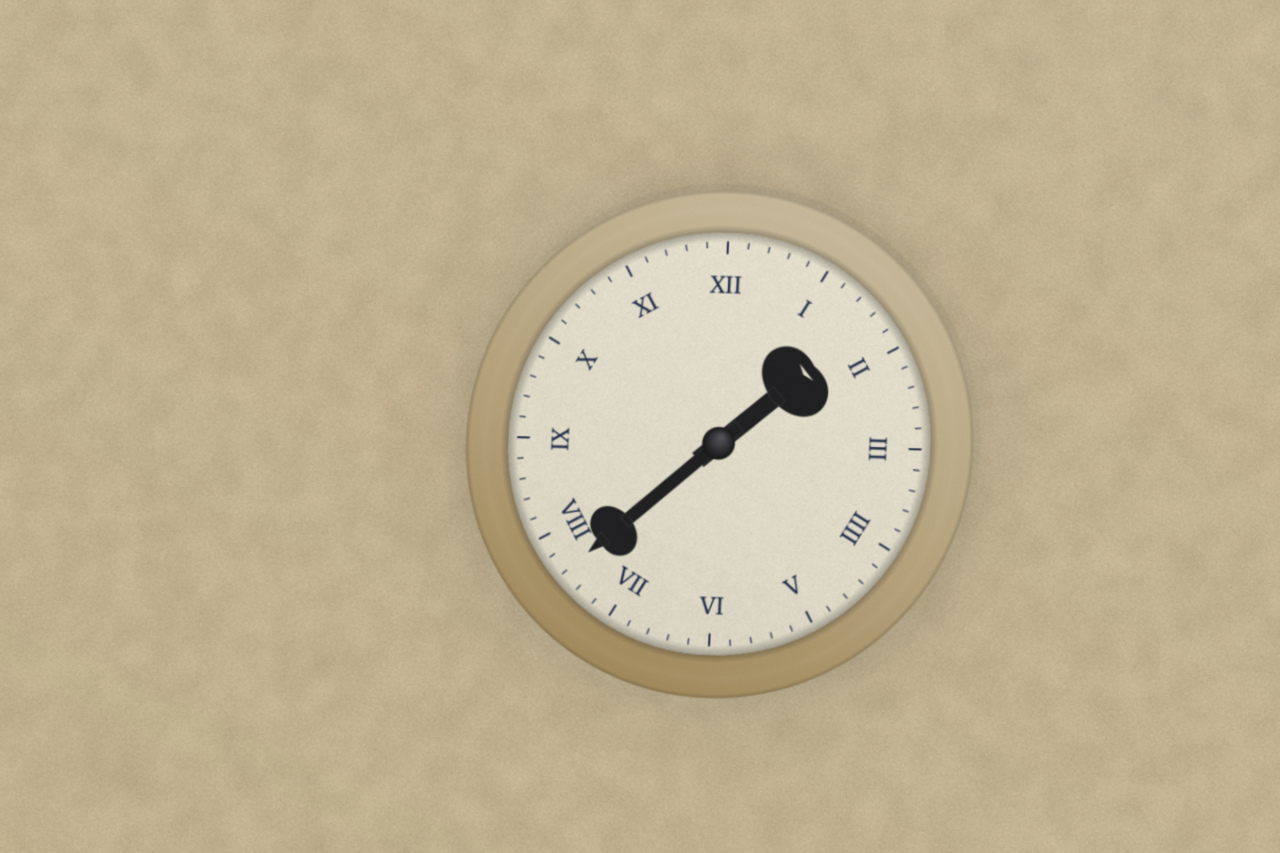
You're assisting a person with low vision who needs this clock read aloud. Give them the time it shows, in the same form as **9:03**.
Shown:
**1:38**
